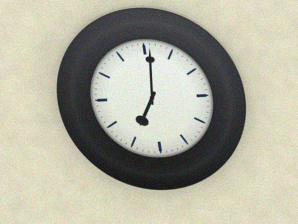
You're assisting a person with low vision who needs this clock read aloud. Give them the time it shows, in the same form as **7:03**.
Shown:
**7:01**
